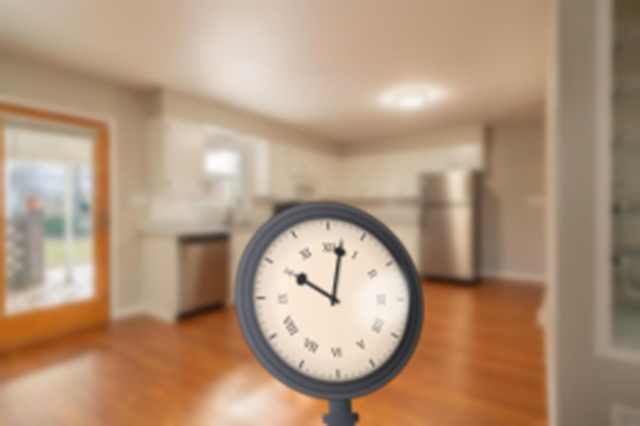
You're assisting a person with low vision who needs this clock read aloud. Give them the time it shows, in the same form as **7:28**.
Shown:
**10:02**
